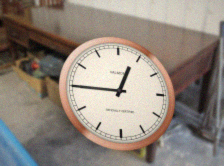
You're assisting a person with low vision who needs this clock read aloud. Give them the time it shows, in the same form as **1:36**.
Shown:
**12:45**
